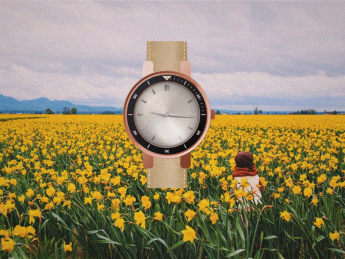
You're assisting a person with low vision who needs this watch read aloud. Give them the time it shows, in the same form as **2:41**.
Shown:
**9:16**
